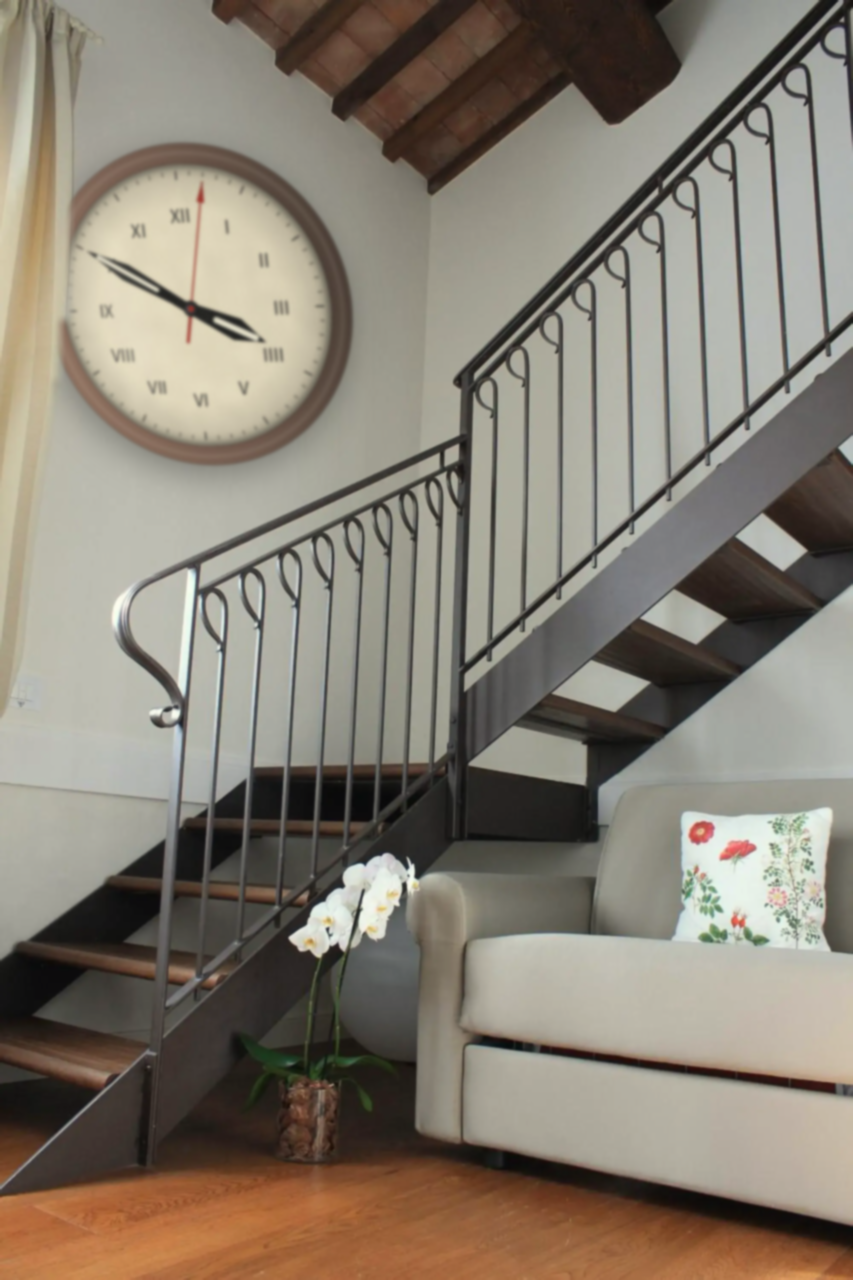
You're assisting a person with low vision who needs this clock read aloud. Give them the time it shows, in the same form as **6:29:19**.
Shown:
**3:50:02**
